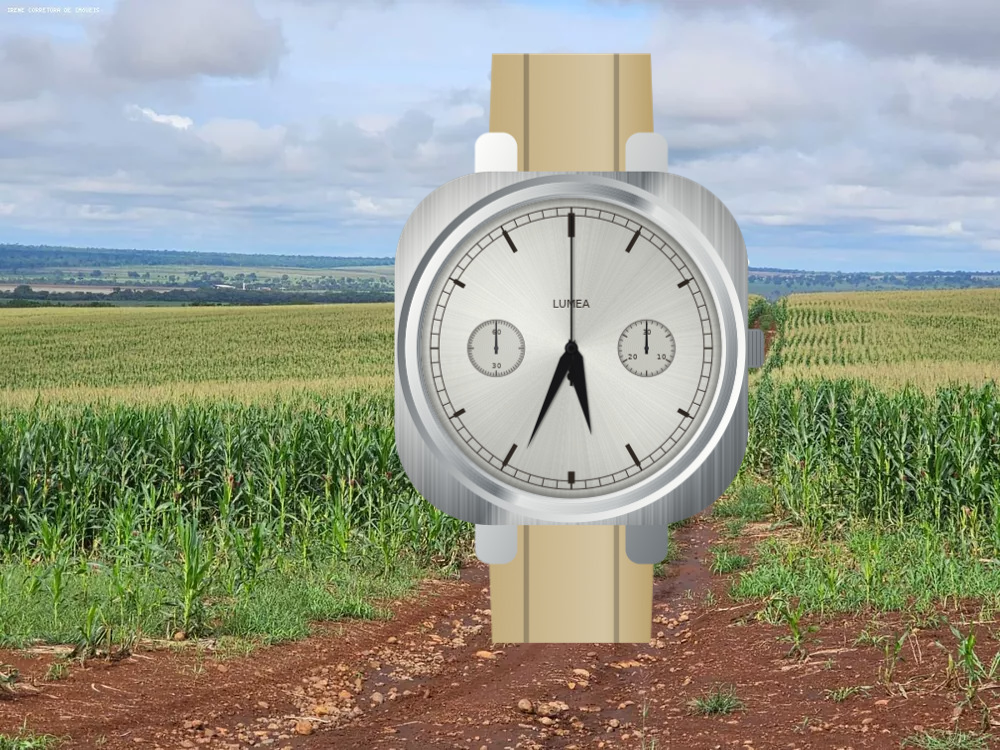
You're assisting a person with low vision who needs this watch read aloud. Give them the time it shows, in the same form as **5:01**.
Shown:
**5:34**
